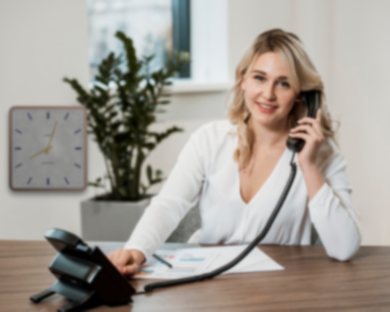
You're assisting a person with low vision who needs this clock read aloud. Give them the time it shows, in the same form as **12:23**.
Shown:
**8:03**
